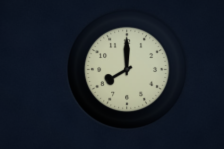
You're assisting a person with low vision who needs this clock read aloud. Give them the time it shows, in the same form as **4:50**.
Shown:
**8:00**
